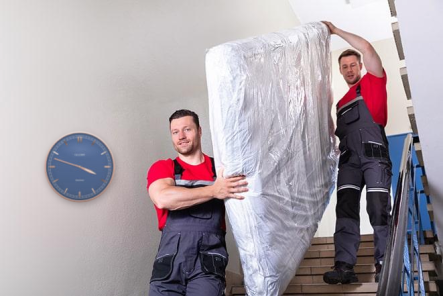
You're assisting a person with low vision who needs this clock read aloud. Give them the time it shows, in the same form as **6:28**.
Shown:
**3:48**
